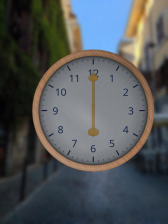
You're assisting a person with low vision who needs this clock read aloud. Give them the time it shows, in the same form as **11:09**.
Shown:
**6:00**
